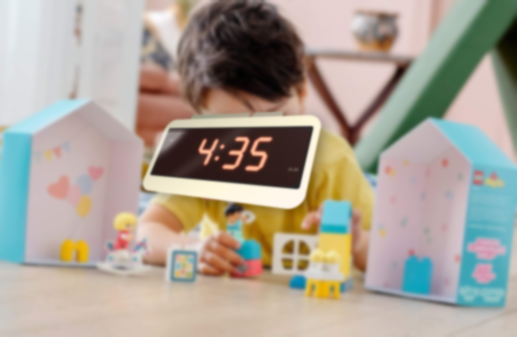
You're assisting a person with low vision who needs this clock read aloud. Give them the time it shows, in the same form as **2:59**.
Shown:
**4:35**
